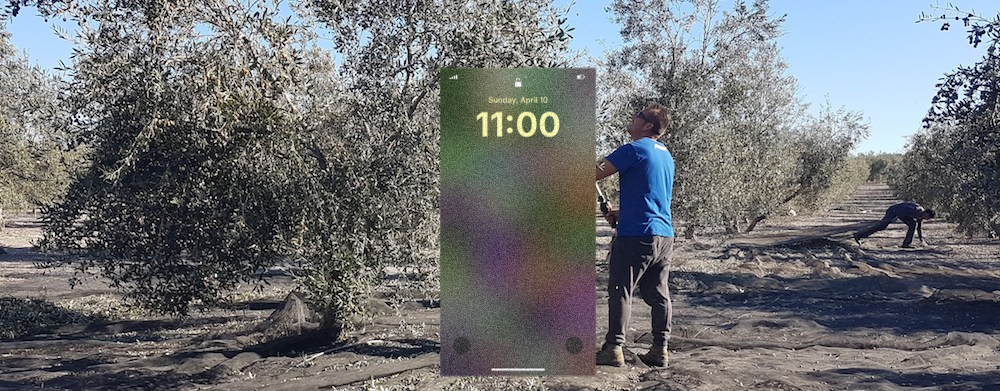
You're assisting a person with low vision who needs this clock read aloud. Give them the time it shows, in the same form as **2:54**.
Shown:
**11:00**
